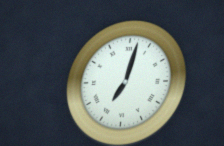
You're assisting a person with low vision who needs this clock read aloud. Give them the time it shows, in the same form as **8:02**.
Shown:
**7:02**
